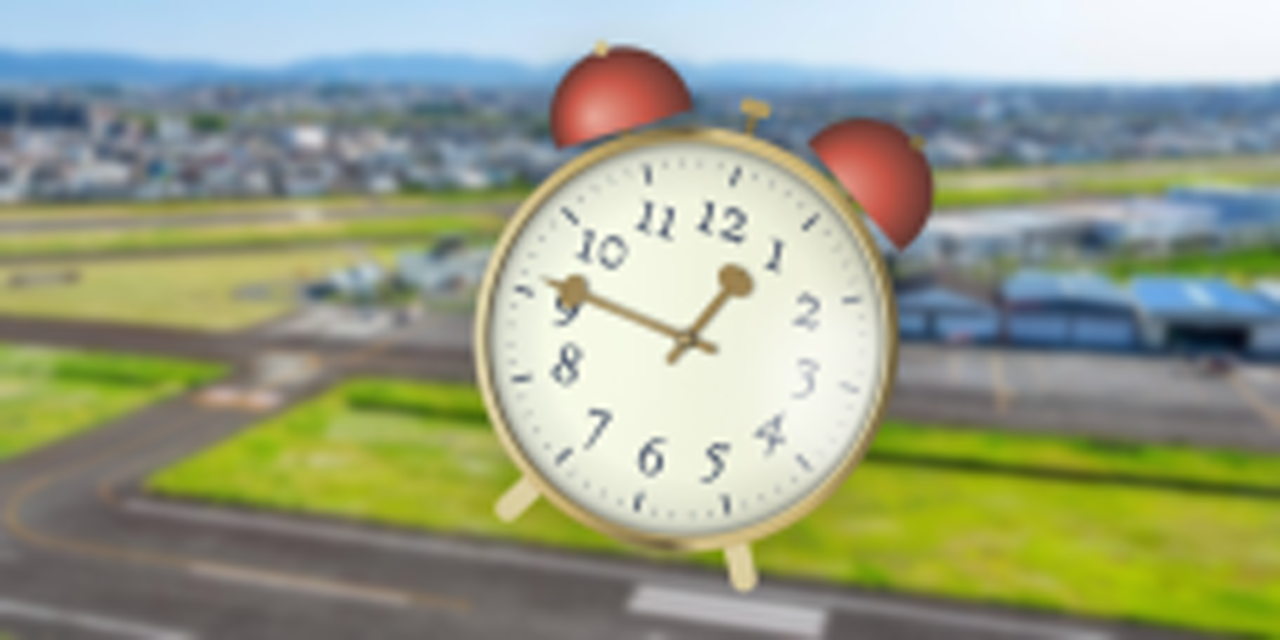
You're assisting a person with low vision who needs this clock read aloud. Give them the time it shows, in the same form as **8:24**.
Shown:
**12:46**
